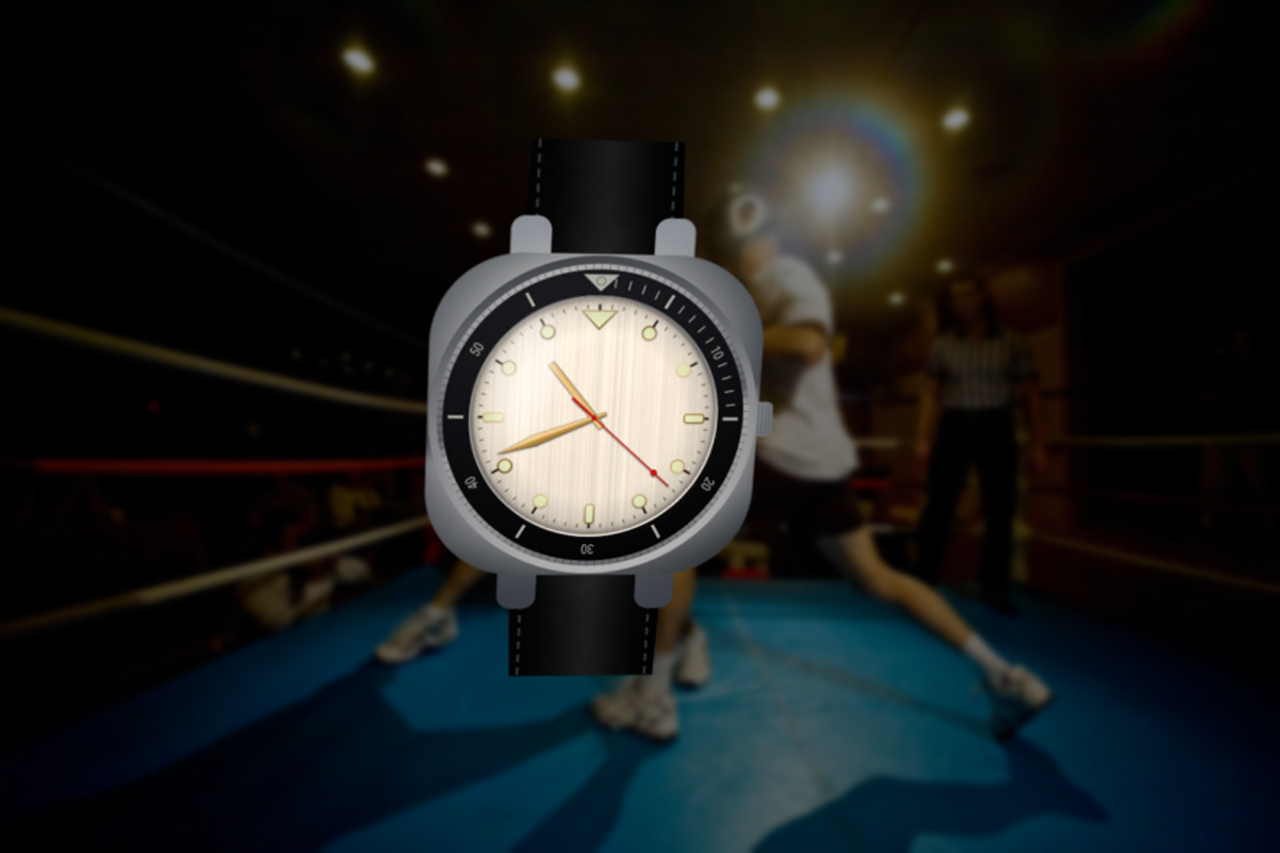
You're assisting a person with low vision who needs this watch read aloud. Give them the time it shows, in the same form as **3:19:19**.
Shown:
**10:41:22**
